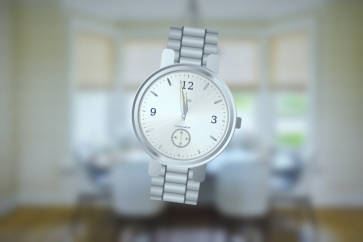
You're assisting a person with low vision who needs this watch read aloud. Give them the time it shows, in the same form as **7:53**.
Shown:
**11:58**
